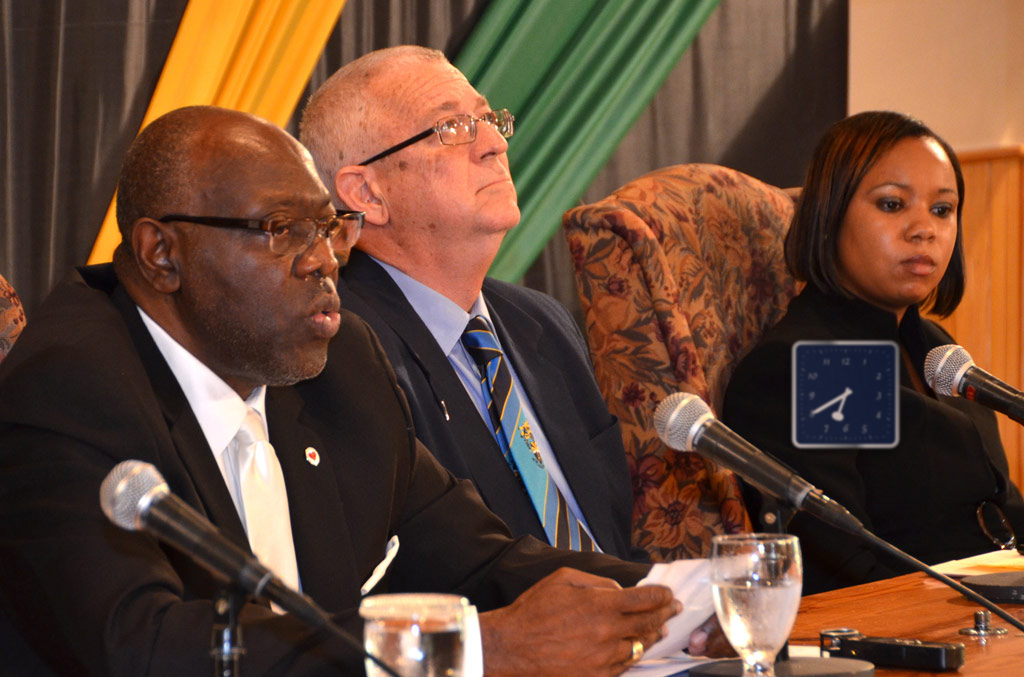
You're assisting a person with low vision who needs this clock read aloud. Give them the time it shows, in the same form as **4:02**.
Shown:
**6:40**
